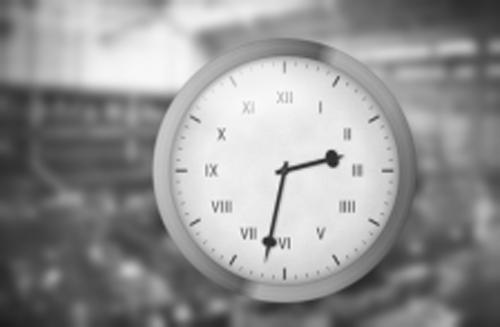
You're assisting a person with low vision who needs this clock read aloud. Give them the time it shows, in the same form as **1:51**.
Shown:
**2:32**
